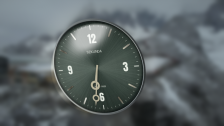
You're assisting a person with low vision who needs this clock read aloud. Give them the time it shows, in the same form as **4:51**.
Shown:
**6:32**
